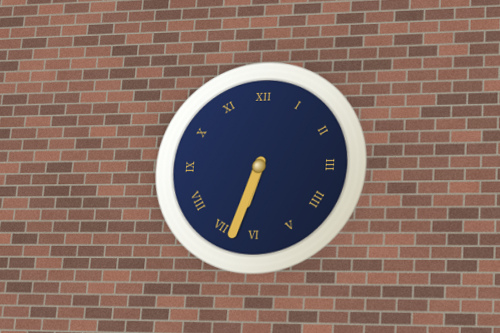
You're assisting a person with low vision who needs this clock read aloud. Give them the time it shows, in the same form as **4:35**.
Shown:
**6:33**
